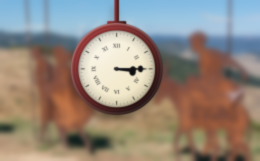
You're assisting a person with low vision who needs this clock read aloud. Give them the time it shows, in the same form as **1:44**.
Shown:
**3:15**
